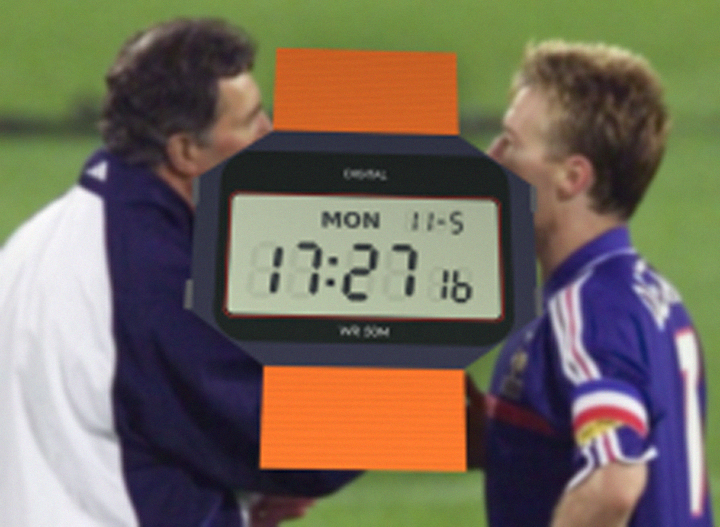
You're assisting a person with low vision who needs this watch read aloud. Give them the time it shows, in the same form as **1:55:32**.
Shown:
**17:27:16**
